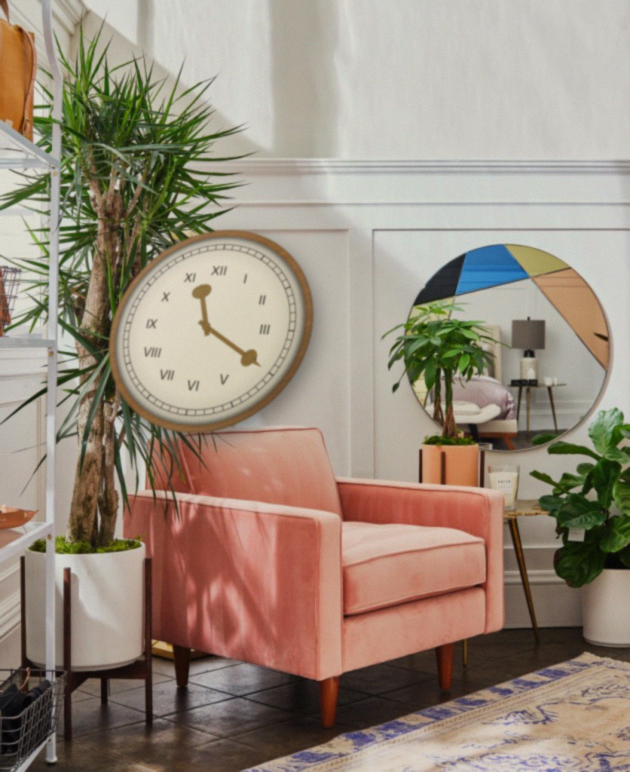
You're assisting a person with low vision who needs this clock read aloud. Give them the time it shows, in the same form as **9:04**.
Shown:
**11:20**
